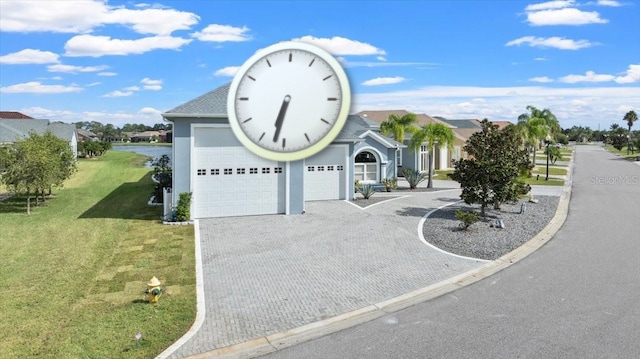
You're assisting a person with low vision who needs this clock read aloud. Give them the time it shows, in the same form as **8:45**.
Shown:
**6:32**
